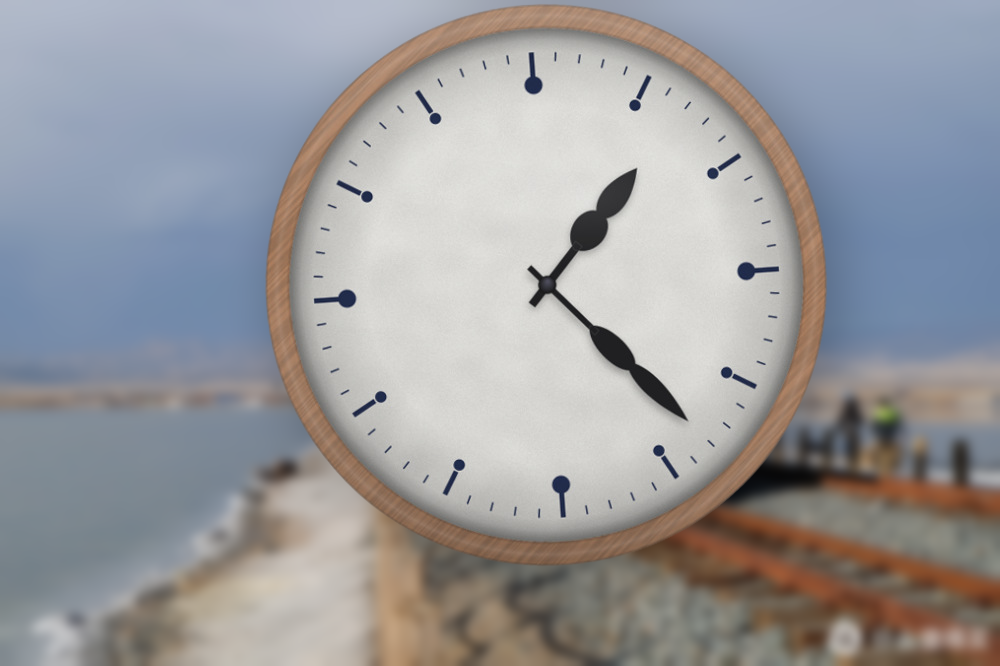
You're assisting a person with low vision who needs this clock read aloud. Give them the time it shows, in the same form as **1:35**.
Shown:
**1:23**
